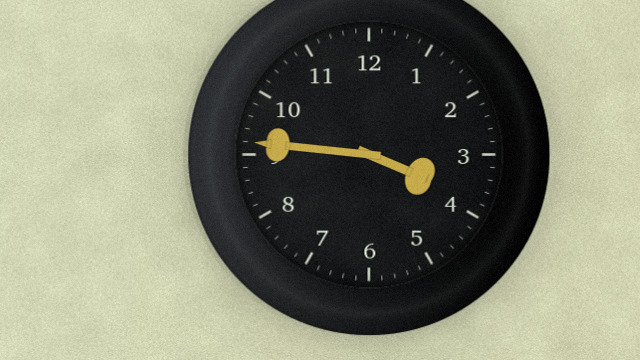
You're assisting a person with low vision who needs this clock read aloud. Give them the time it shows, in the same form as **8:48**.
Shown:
**3:46**
